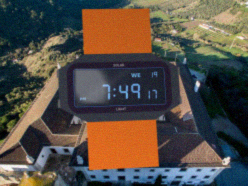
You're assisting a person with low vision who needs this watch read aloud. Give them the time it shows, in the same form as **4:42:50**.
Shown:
**7:49:17**
